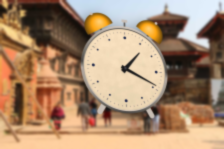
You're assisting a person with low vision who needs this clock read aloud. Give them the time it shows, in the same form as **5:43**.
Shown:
**1:19**
